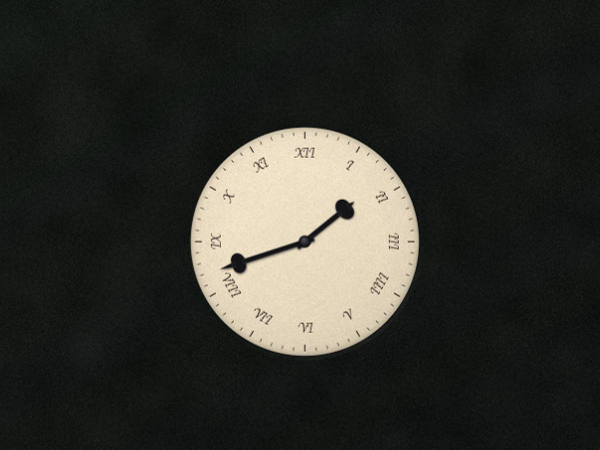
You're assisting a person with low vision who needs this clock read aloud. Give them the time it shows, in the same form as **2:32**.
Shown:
**1:42**
